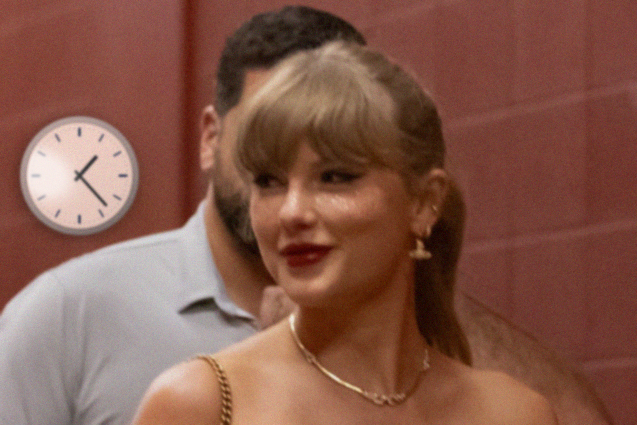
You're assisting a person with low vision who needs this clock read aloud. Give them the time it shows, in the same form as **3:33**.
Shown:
**1:23**
